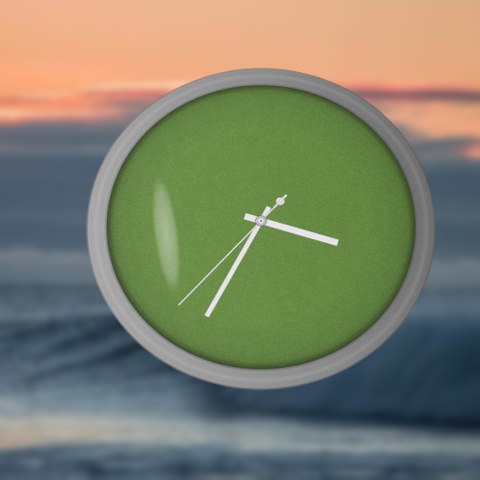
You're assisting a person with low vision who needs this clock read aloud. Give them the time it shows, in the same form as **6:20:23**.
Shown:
**3:34:37**
